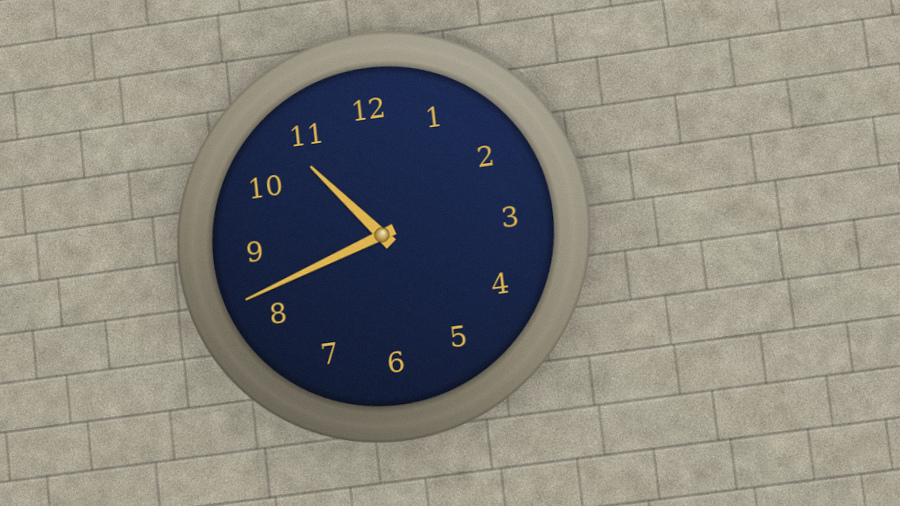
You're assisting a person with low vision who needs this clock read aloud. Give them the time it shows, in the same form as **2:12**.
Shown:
**10:42**
